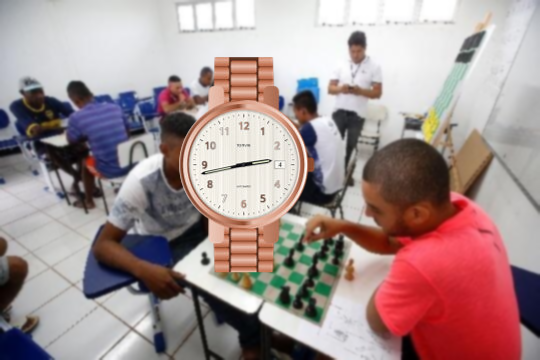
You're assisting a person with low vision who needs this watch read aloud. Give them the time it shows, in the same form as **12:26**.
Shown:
**2:43**
